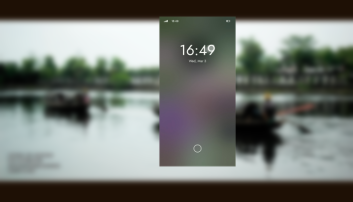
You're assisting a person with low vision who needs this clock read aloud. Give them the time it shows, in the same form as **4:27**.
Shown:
**16:49**
